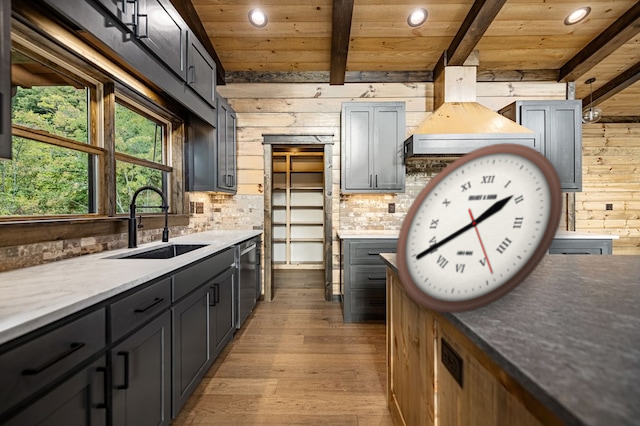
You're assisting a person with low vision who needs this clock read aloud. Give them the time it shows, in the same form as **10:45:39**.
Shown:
**1:39:24**
